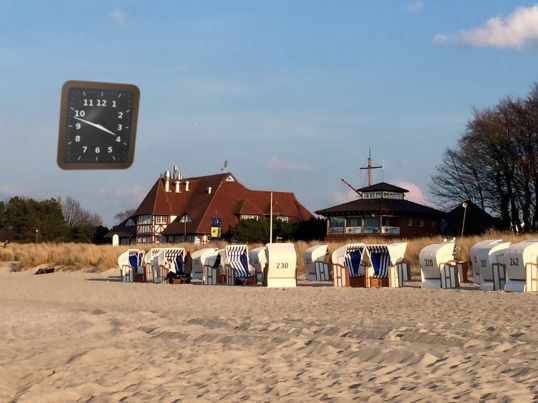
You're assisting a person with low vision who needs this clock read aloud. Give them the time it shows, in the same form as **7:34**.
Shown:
**3:48**
